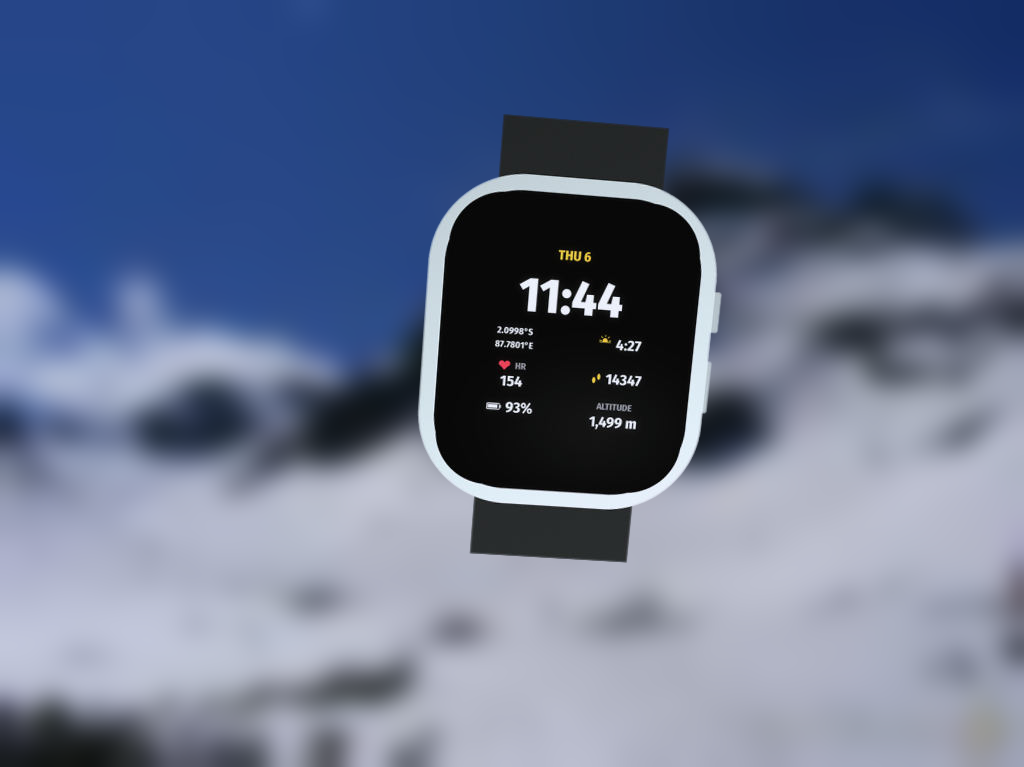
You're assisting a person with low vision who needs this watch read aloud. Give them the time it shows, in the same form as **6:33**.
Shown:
**11:44**
